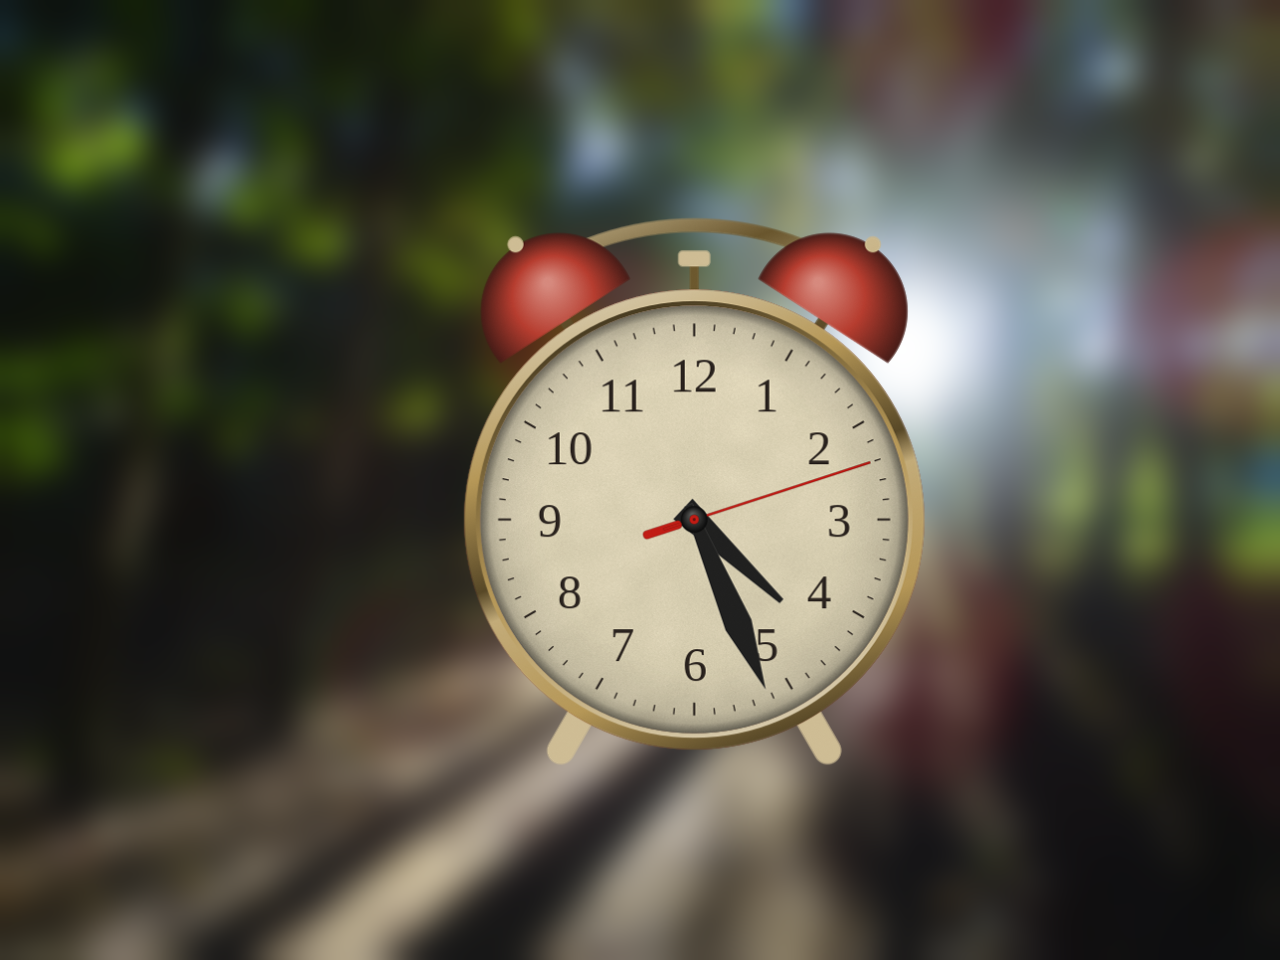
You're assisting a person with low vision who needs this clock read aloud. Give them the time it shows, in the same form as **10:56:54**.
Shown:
**4:26:12**
